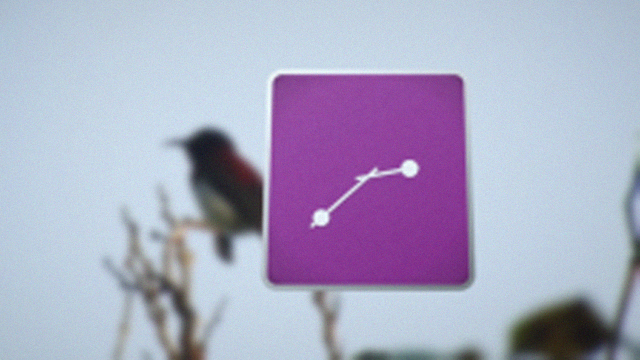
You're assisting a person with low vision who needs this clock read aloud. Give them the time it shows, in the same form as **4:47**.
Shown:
**2:38**
